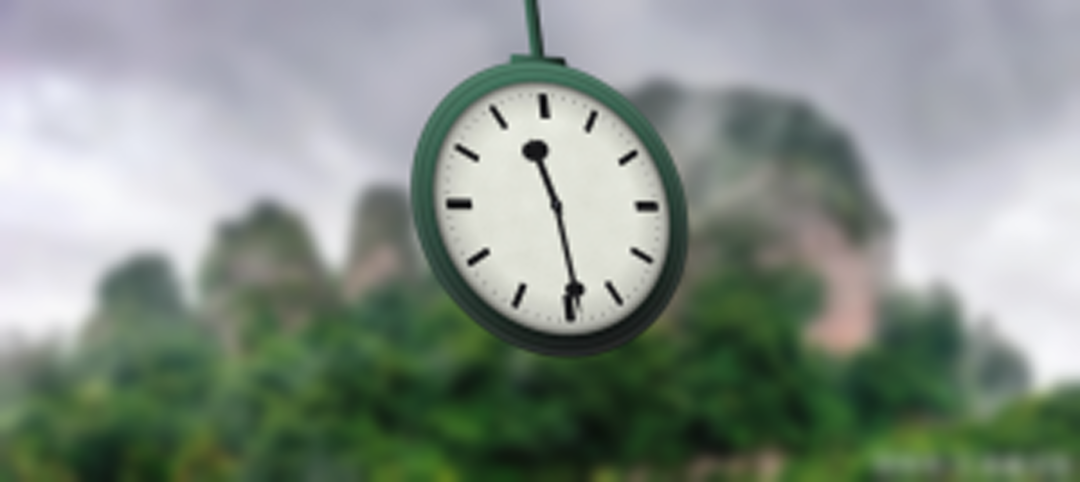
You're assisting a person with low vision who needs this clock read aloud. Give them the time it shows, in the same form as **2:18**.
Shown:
**11:29**
